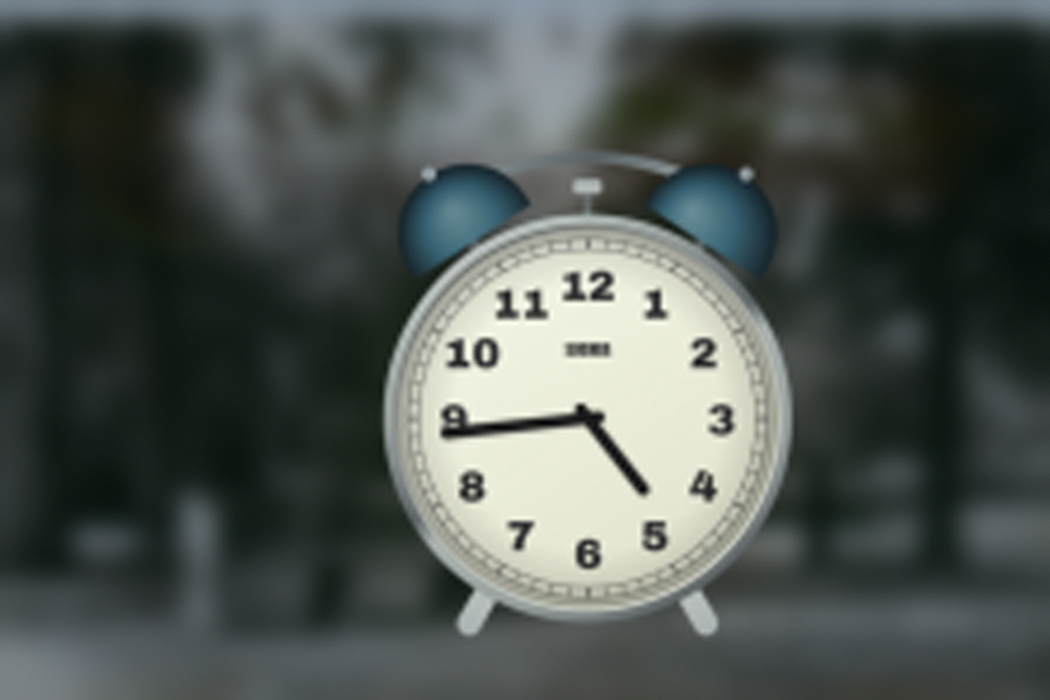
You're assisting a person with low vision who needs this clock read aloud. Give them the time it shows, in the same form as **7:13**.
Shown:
**4:44**
